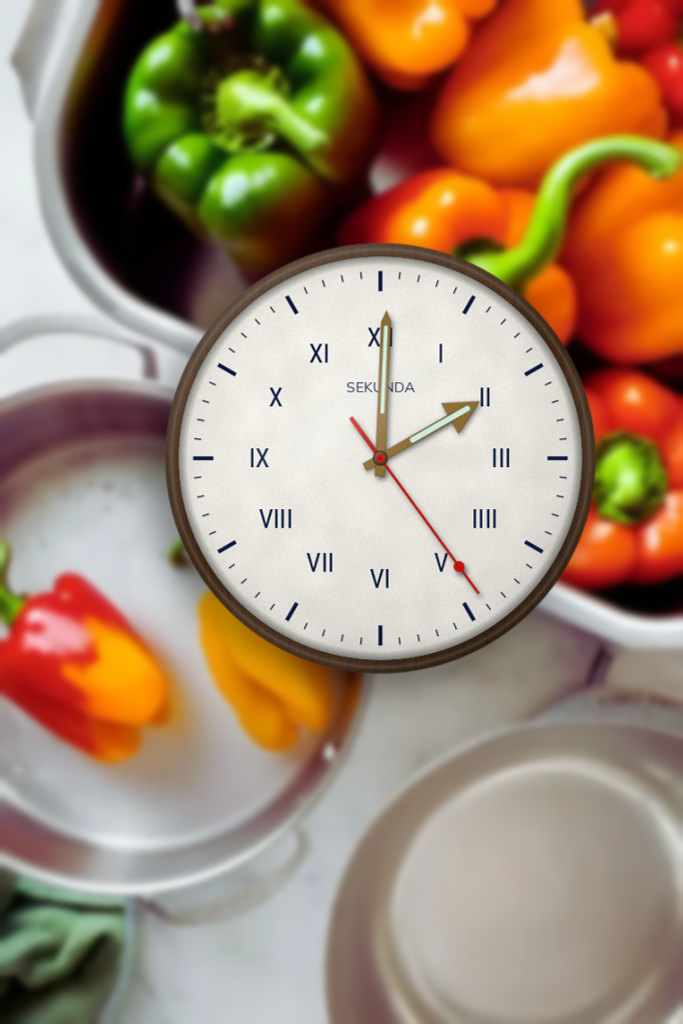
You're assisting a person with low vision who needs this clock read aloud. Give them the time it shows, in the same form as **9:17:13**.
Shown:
**2:00:24**
